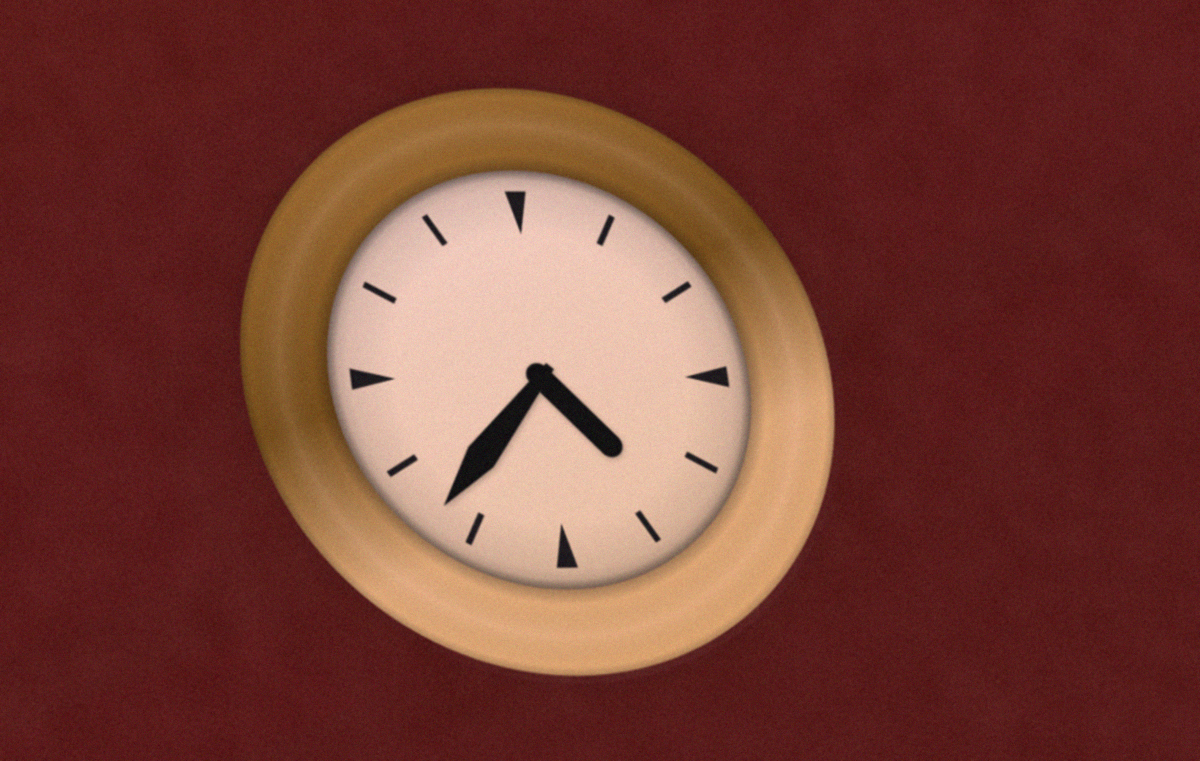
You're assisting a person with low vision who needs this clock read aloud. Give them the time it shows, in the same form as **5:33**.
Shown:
**4:37**
